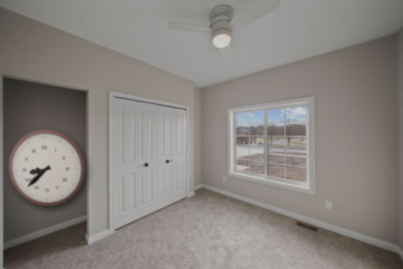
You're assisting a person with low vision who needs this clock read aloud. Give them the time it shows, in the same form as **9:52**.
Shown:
**8:38**
